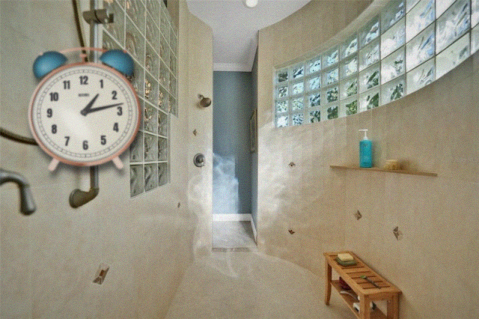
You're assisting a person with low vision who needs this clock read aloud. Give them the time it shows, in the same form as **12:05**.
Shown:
**1:13**
